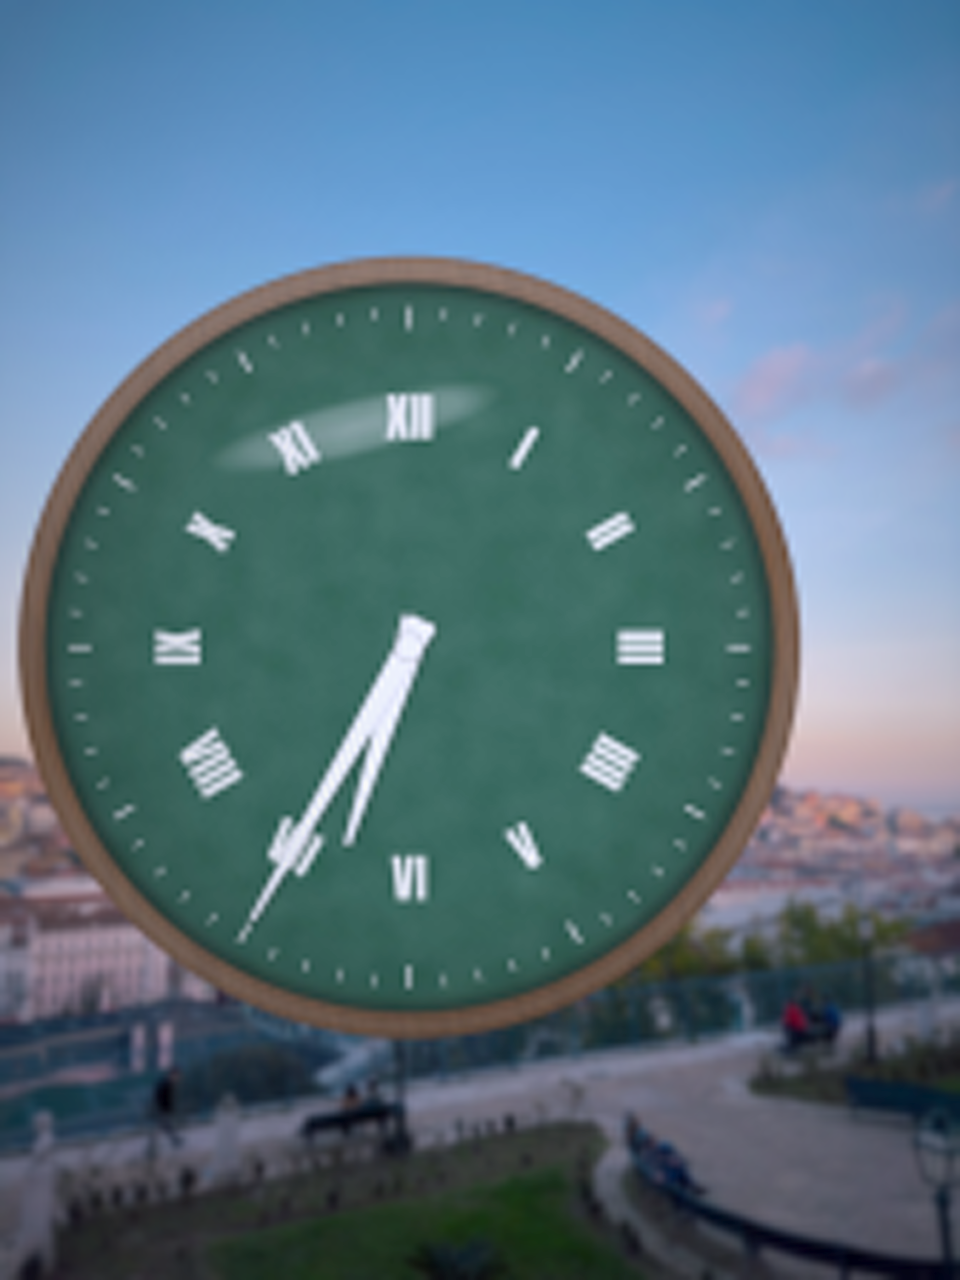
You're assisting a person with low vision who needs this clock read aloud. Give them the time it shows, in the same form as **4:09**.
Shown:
**6:35**
